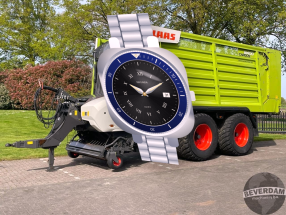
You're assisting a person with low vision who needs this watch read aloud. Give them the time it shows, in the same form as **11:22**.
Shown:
**10:10**
